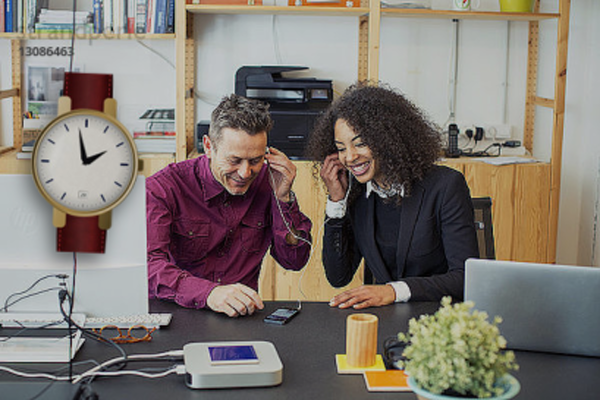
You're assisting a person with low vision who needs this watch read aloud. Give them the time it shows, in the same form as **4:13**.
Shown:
**1:58**
